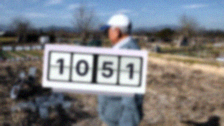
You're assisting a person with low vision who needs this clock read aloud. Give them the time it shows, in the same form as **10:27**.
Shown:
**10:51**
